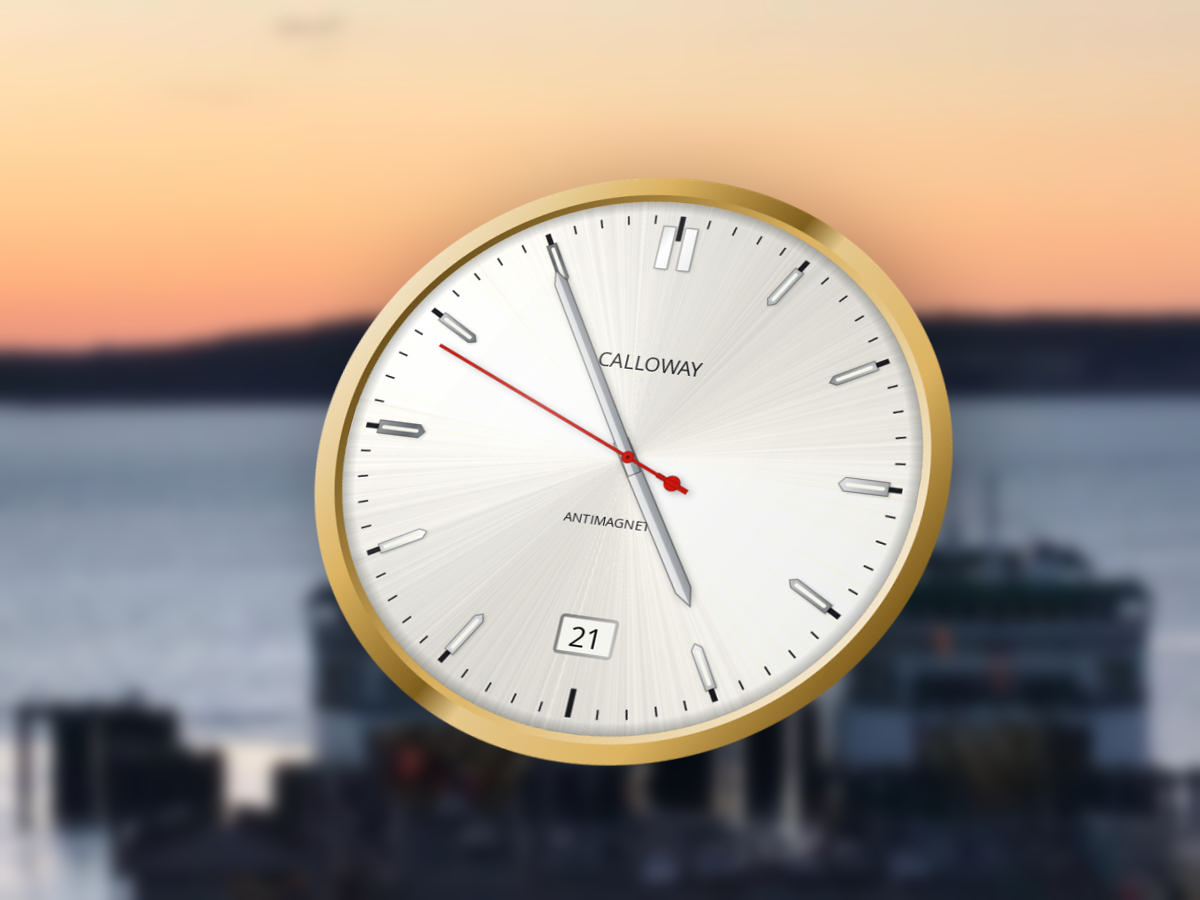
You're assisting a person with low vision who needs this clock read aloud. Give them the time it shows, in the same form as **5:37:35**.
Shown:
**4:54:49**
